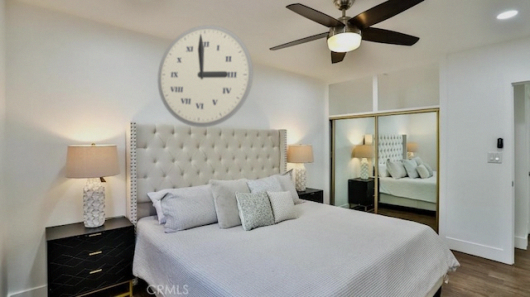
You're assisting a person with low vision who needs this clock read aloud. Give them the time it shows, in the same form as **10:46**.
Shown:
**2:59**
